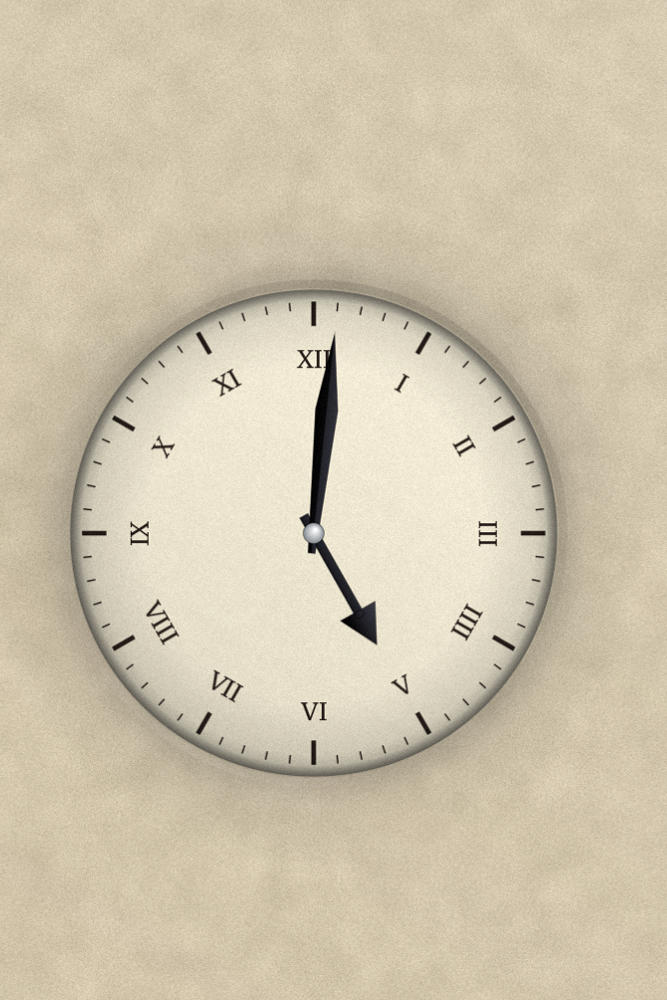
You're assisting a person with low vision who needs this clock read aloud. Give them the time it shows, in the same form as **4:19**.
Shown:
**5:01**
